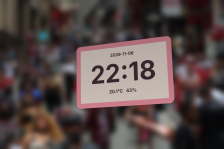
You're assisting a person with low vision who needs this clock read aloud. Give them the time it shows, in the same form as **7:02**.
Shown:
**22:18**
